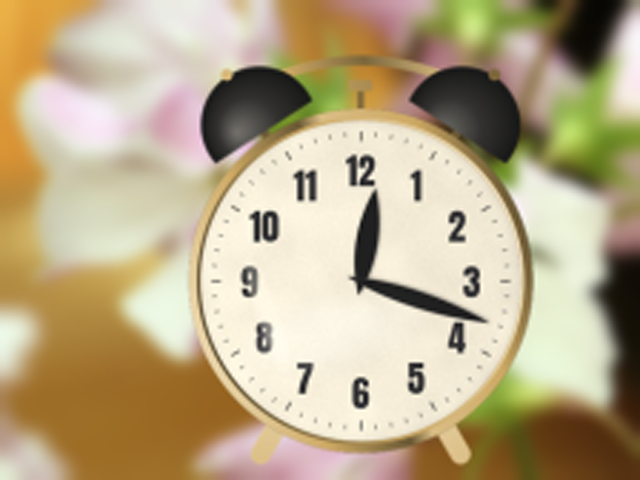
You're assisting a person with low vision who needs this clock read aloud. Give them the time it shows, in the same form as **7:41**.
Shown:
**12:18**
